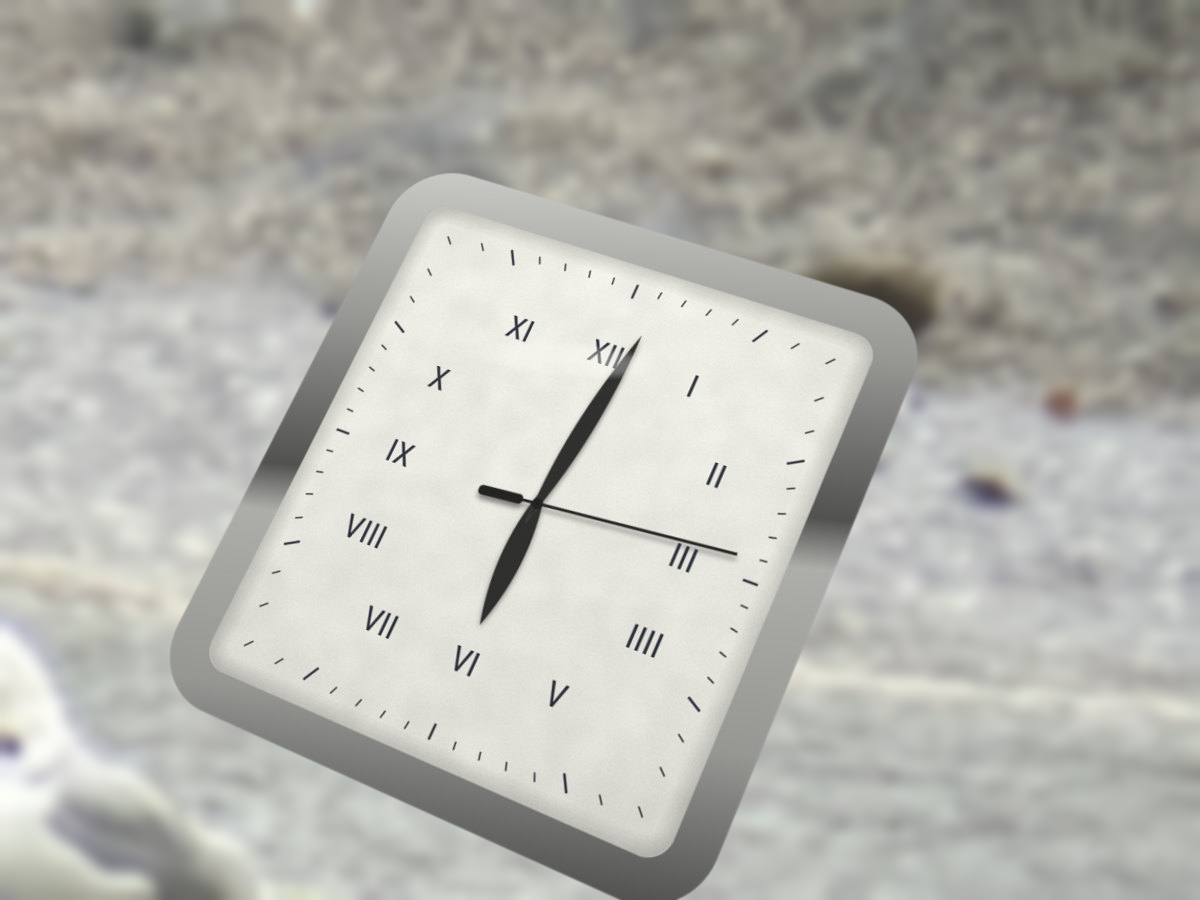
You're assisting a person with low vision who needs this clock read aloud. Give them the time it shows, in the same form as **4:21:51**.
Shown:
**6:01:14**
